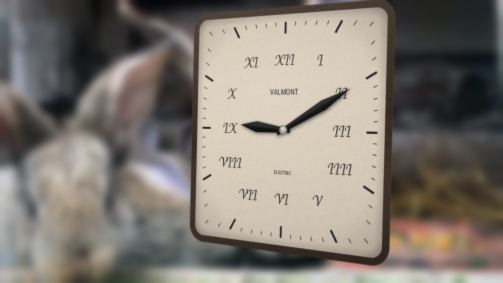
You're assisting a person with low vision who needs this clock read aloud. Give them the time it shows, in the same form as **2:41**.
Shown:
**9:10**
